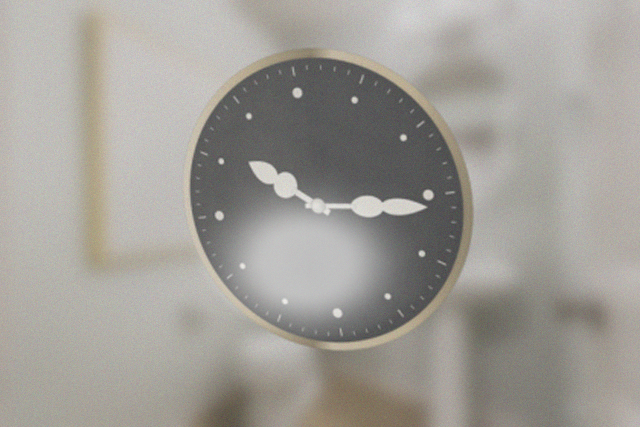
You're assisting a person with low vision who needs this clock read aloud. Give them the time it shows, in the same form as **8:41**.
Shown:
**10:16**
